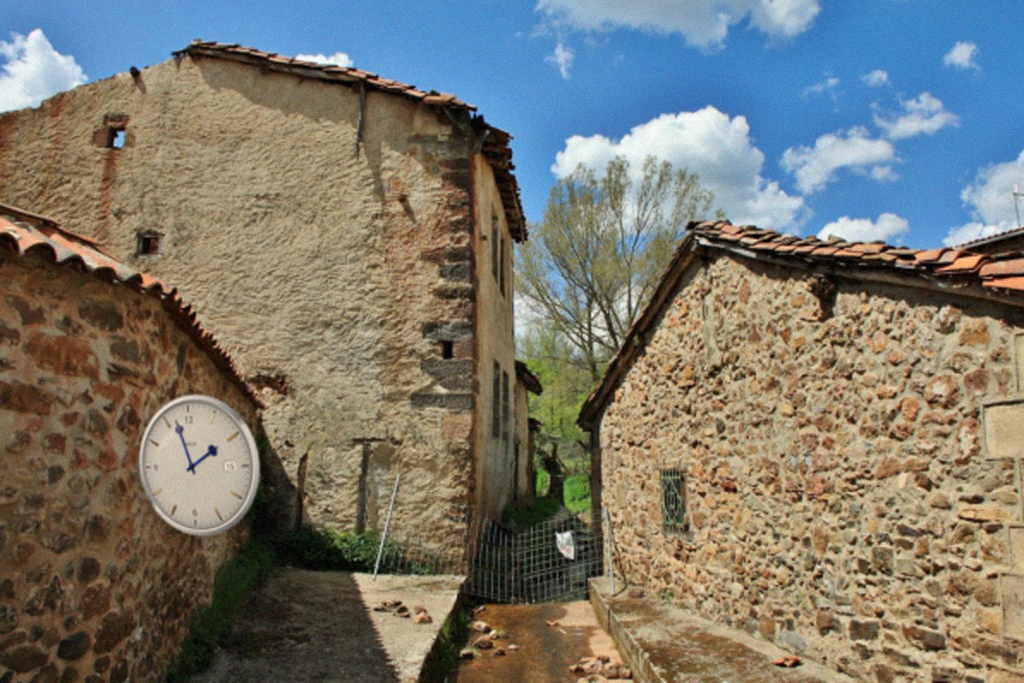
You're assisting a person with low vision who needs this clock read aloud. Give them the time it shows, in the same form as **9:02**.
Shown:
**1:57**
